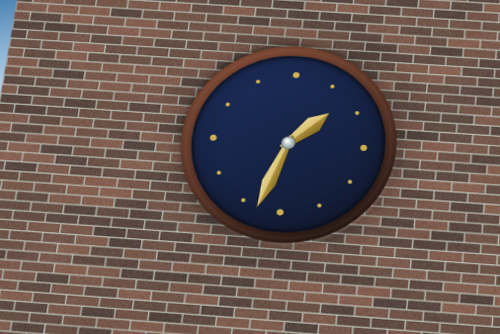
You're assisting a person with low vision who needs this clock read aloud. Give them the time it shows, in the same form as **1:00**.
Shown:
**1:33**
